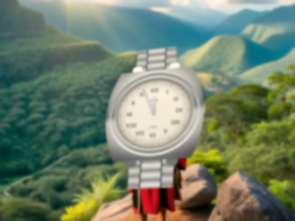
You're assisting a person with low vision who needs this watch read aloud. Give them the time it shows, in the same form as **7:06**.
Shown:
**11:56**
